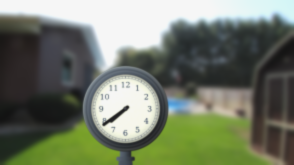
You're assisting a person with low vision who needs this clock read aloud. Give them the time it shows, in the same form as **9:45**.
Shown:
**7:39**
